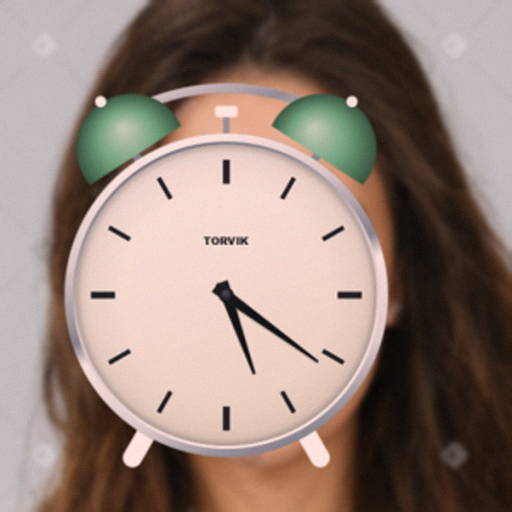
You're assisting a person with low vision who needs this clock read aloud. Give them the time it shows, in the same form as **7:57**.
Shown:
**5:21**
